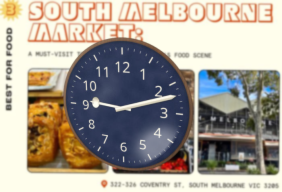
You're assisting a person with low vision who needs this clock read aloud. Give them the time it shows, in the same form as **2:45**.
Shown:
**9:12**
